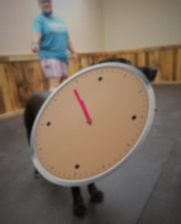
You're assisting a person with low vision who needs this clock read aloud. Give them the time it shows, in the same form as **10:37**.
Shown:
**10:54**
